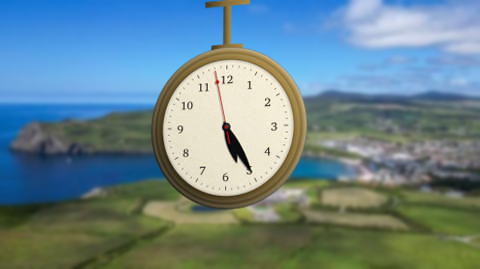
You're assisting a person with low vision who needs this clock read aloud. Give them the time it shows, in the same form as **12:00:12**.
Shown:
**5:24:58**
